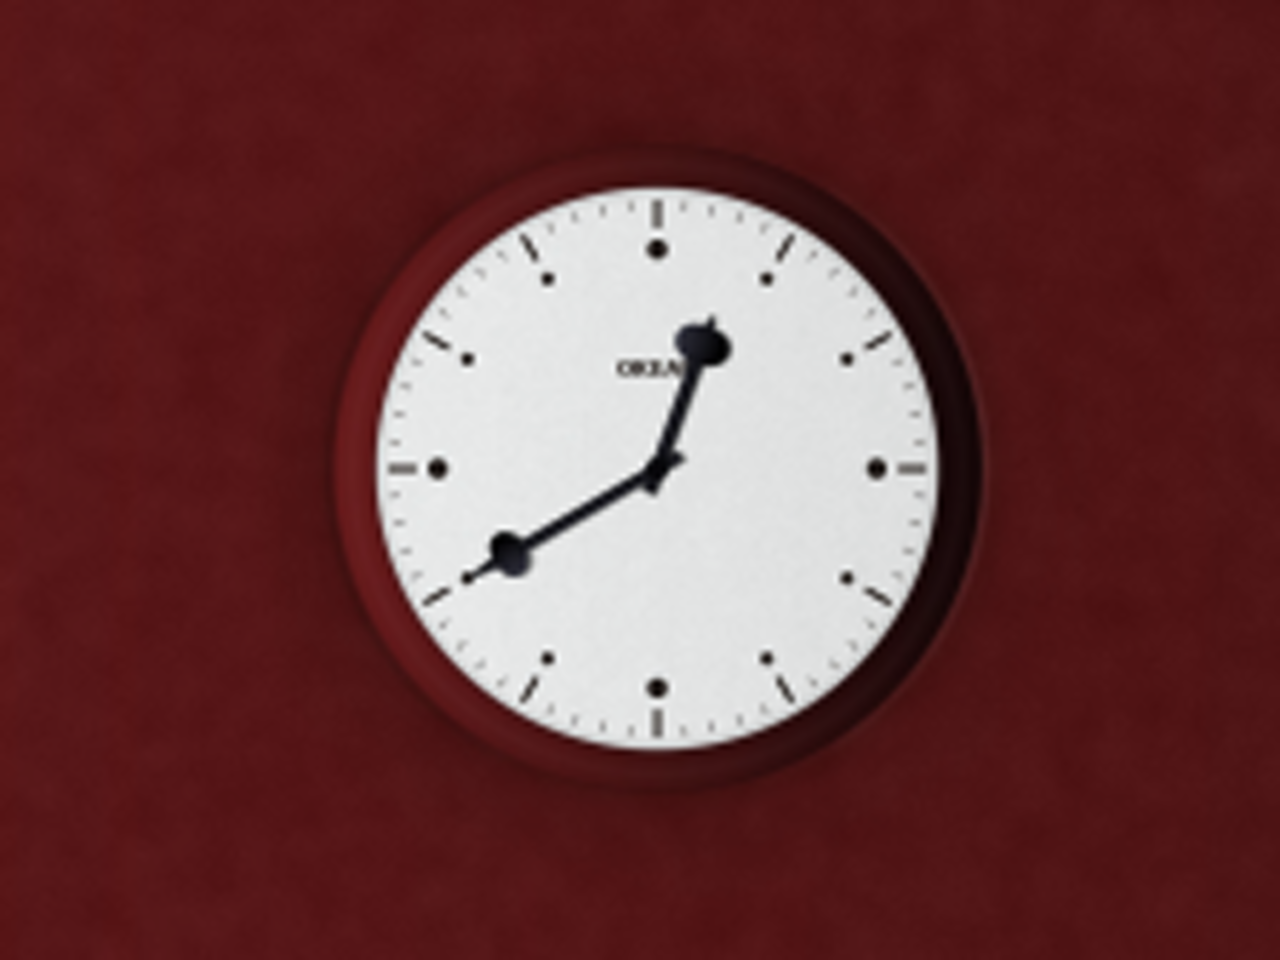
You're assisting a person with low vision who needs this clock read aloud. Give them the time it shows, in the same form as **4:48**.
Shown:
**12:40**
